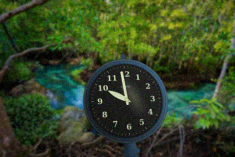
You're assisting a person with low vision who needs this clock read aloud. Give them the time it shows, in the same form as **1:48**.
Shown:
**9:59**
